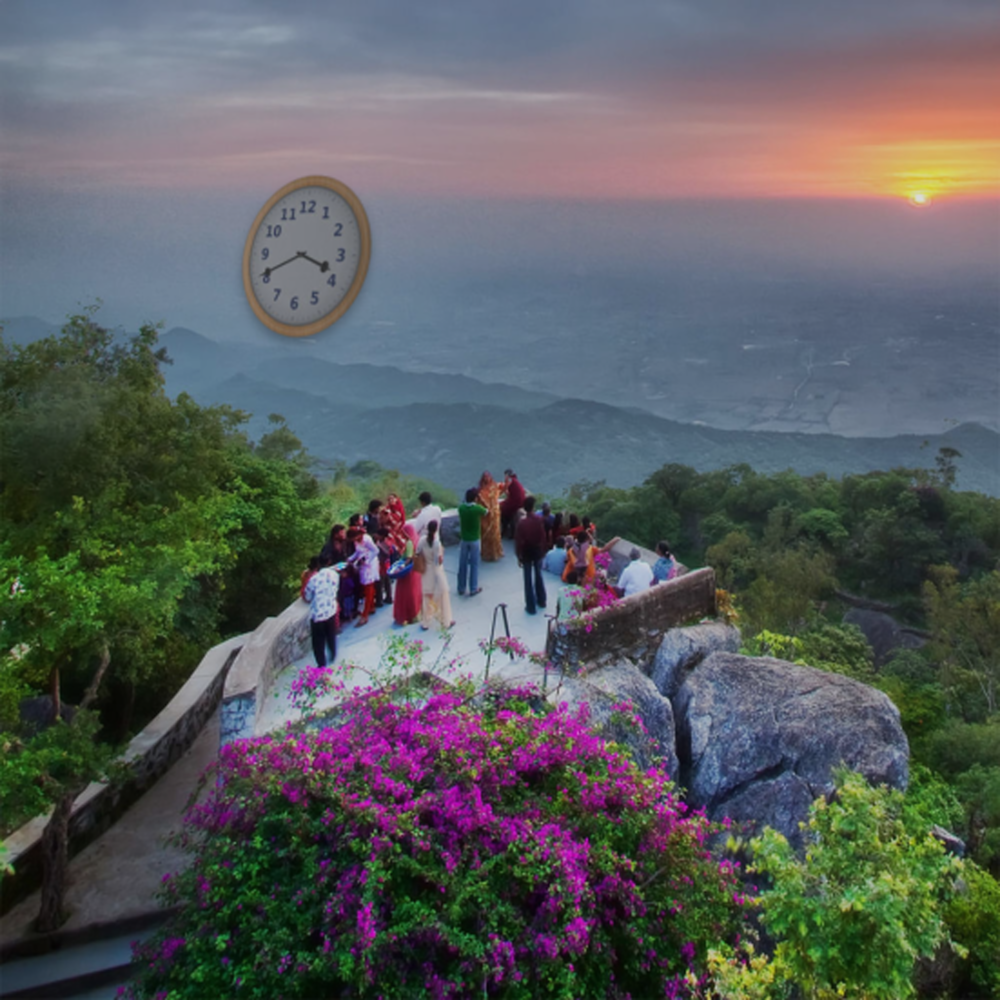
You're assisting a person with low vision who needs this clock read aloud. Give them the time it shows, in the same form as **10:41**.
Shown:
**3:41**
